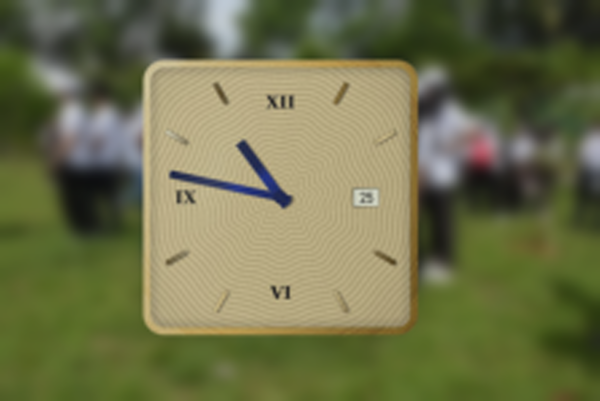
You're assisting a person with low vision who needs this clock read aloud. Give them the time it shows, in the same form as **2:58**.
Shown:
**10:47**
